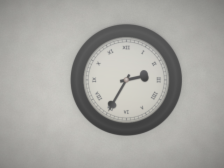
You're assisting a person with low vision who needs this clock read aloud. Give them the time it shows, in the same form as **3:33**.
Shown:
**2:35**
